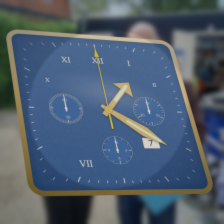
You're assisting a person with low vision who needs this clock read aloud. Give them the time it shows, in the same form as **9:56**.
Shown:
**1:21**
